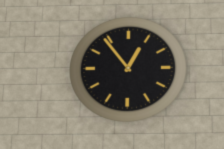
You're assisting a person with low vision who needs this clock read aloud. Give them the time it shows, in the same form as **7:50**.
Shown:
**12:54**
